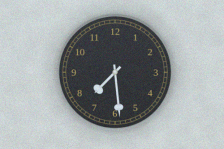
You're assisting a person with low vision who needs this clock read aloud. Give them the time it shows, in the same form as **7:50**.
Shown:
**7:29**
